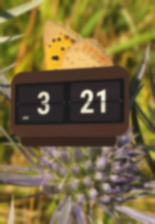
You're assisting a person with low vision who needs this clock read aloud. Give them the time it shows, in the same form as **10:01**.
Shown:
**3:21**
